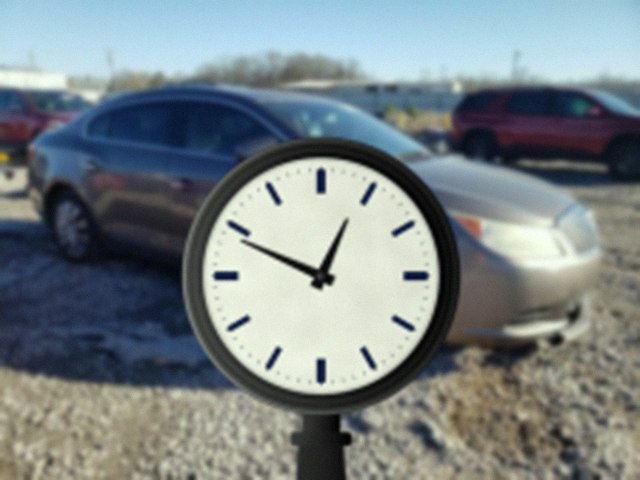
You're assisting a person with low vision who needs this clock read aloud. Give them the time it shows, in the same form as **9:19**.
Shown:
**12:49**
